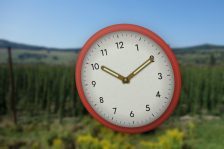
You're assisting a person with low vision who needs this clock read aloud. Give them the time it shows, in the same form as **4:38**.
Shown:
**10:10**
